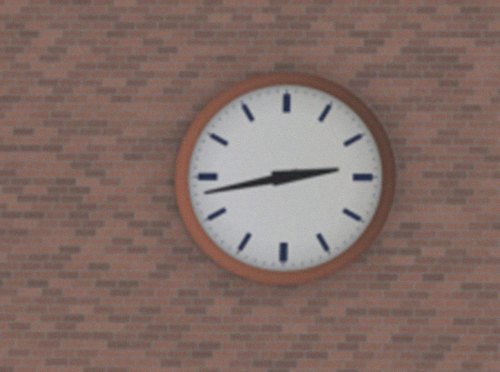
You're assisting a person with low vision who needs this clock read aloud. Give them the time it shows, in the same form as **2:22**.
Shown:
**2:43**
